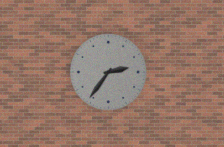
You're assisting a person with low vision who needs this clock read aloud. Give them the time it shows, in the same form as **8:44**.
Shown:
**2:36**
